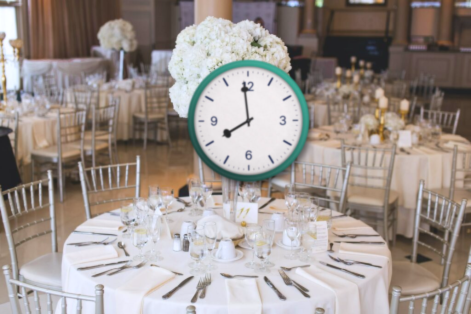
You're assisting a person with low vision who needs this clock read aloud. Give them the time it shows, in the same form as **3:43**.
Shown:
**7:59**
